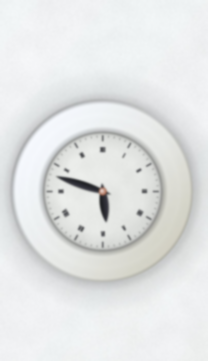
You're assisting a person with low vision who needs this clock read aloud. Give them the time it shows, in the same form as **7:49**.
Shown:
**5:48**
